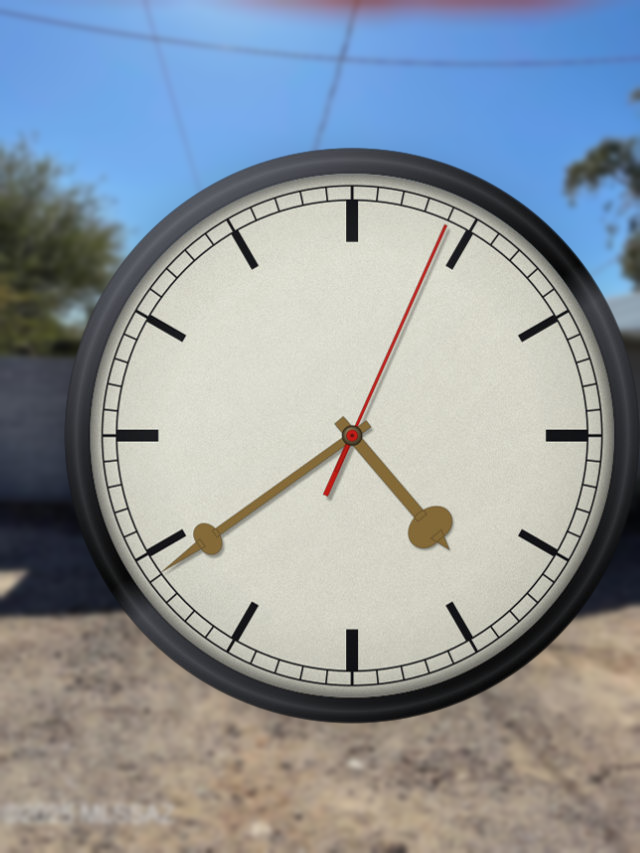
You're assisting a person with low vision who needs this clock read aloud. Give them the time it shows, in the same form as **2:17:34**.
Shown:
**4:39:04**
